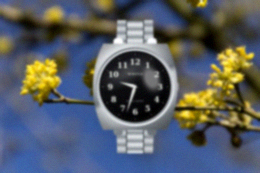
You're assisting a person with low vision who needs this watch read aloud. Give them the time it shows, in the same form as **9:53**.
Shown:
**9:33**
